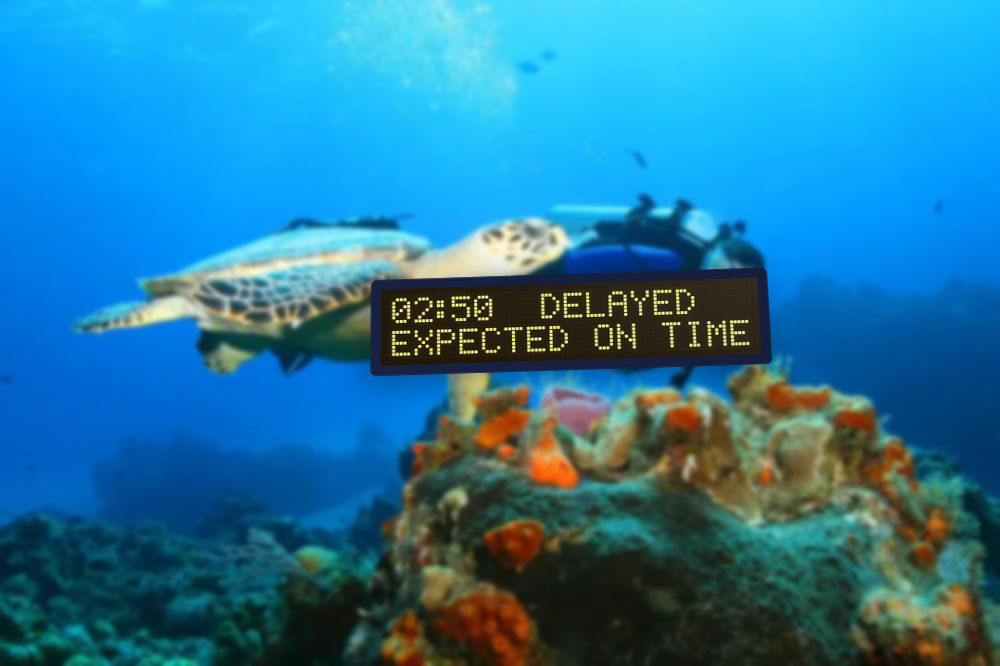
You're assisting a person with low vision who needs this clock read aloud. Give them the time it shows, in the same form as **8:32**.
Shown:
**2:50**
